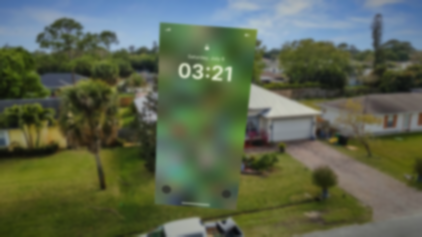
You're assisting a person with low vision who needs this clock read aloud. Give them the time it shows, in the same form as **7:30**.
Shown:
**3:21**
